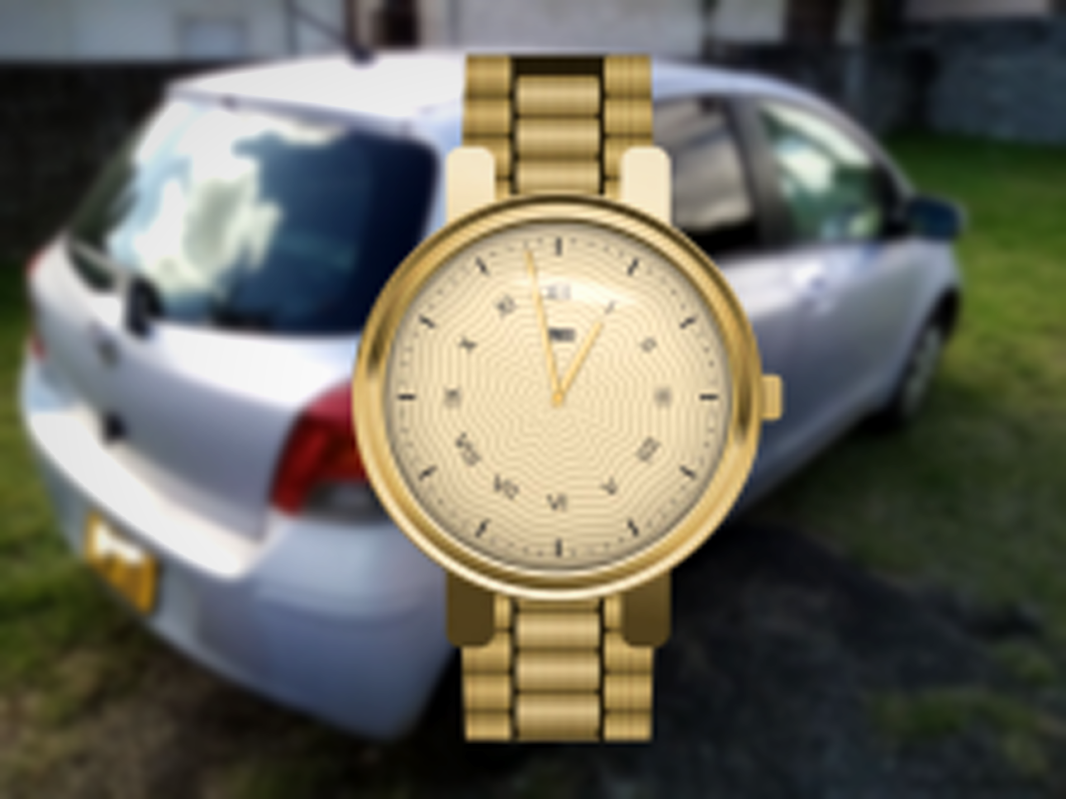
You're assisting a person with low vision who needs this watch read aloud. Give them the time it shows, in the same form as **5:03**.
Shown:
**12:58**
